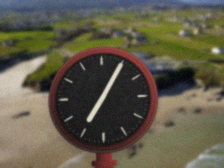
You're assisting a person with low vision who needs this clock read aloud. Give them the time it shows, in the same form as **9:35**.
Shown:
**7:05**
